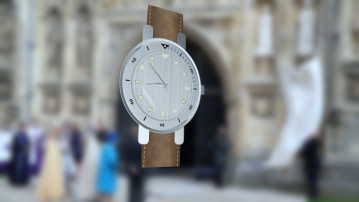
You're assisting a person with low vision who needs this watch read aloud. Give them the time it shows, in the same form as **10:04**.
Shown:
**8:53**
